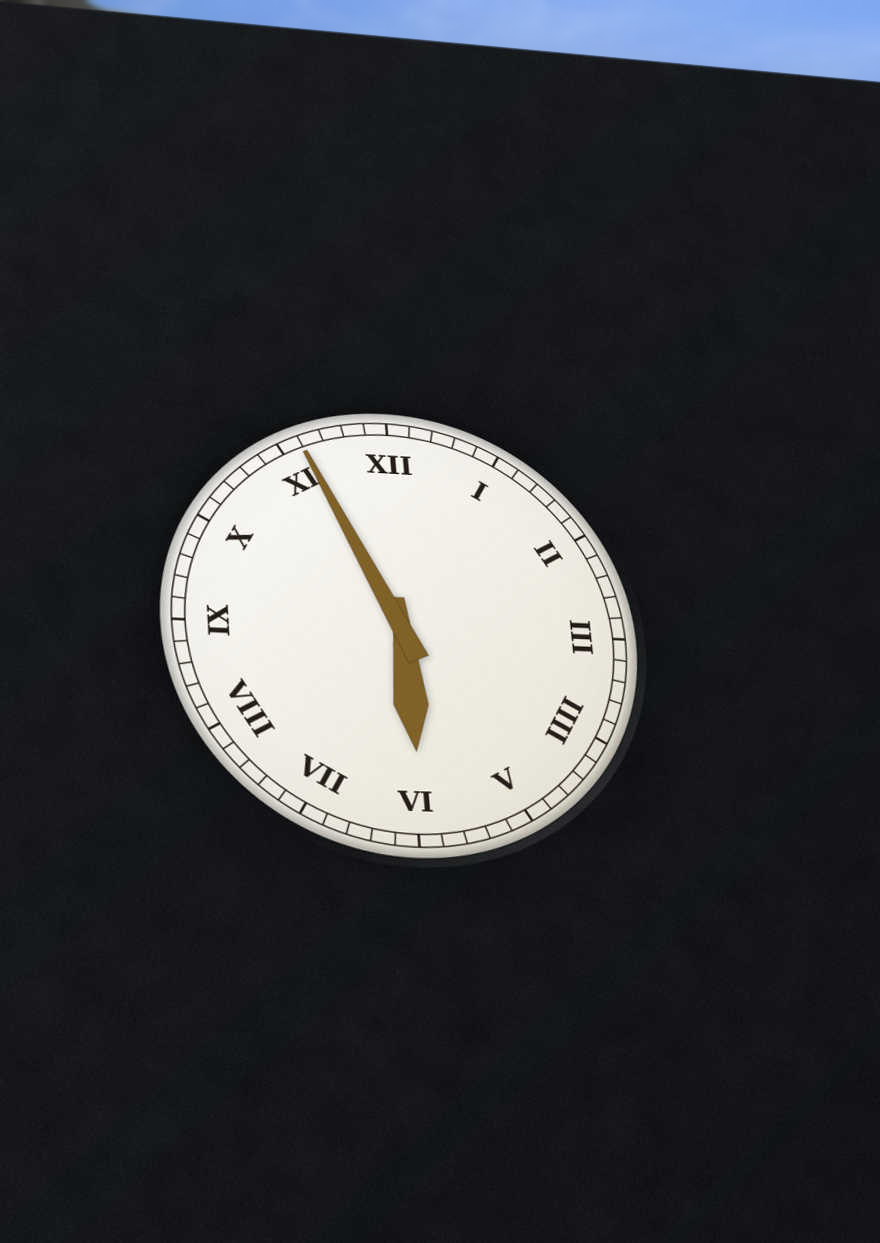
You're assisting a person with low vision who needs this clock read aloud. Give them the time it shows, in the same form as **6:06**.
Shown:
**5:56**
